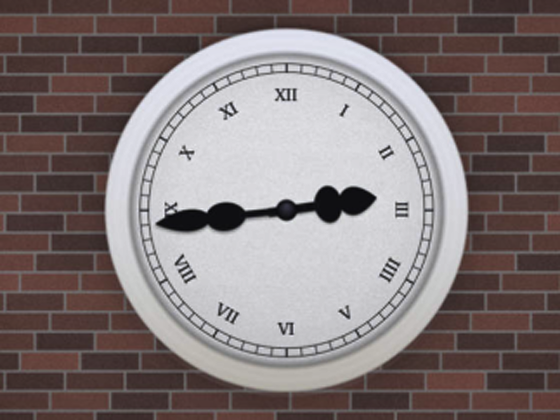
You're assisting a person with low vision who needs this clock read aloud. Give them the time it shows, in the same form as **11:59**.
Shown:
**2:44**
